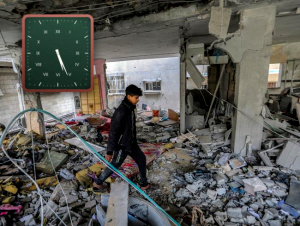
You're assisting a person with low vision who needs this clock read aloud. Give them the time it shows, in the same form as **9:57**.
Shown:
**5:26**
